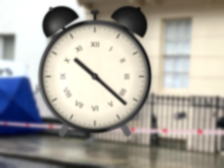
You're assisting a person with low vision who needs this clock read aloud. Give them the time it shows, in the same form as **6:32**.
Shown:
**10:22**
